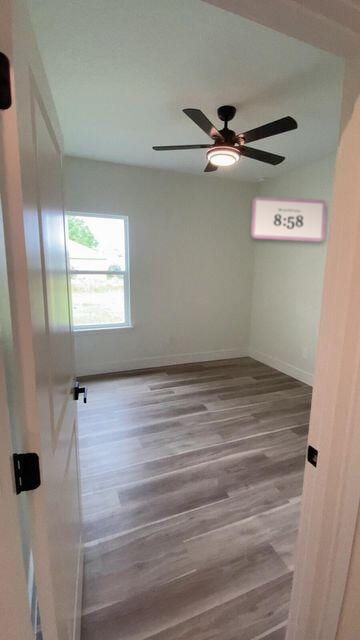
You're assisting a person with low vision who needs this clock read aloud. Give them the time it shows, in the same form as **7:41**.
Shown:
**8:58**
